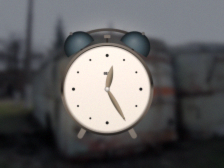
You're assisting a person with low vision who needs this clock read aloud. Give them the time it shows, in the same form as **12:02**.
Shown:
**12:25**
